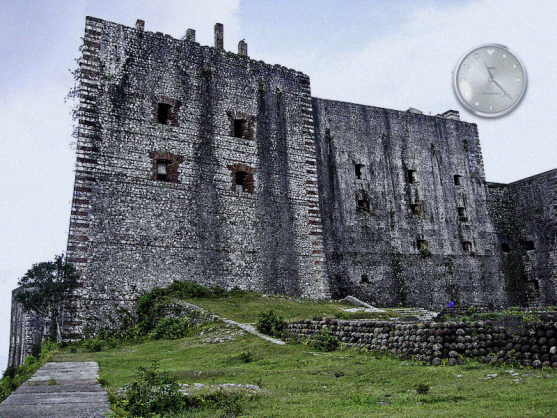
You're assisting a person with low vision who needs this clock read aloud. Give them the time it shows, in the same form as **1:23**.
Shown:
**11:22**
